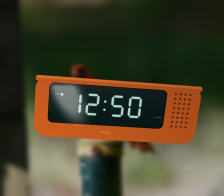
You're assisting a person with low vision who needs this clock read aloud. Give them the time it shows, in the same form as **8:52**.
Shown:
**12:50**
